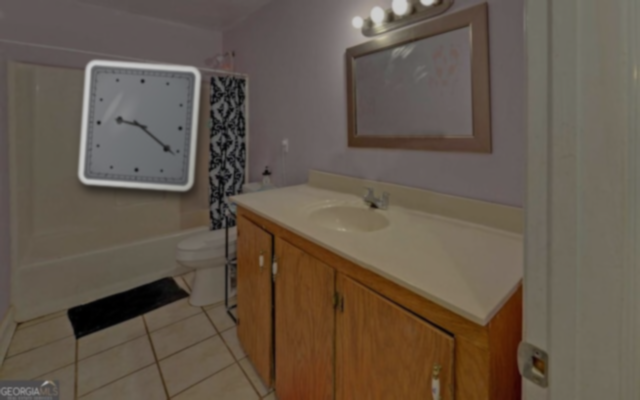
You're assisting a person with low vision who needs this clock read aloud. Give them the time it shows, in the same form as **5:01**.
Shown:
**9:21**
